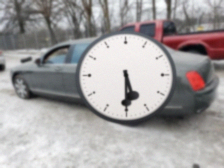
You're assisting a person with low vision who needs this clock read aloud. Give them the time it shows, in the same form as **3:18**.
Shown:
**5:30**
